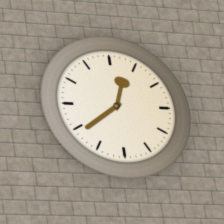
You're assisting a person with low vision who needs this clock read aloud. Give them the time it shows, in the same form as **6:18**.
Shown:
**12:39**
